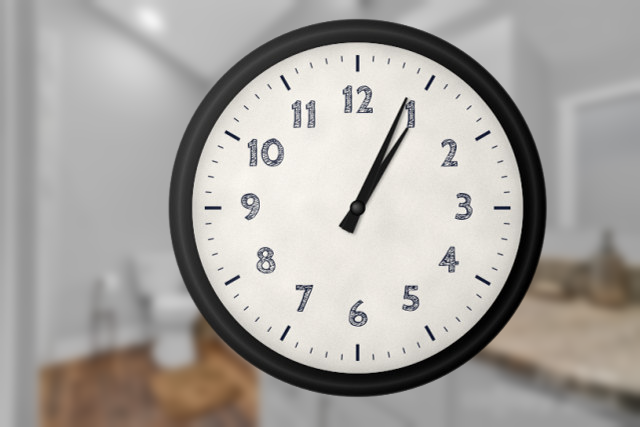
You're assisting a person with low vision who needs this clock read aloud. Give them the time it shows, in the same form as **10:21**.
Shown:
**1:04**
